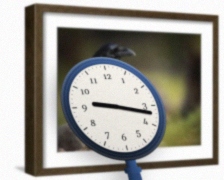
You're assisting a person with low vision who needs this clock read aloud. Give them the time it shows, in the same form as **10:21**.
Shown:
**9:17**
